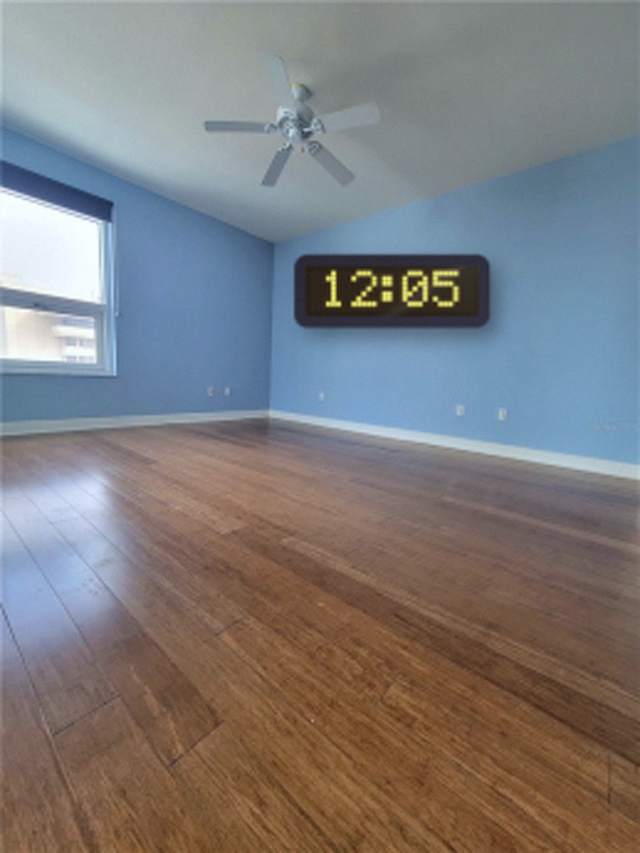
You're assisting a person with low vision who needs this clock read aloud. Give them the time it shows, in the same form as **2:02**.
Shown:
**12:05**
